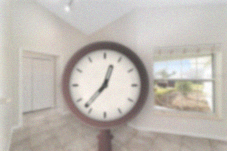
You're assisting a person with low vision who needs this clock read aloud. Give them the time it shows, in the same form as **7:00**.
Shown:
**12:37**
